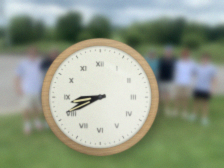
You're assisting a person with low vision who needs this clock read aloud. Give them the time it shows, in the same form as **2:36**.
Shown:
**8:41**
